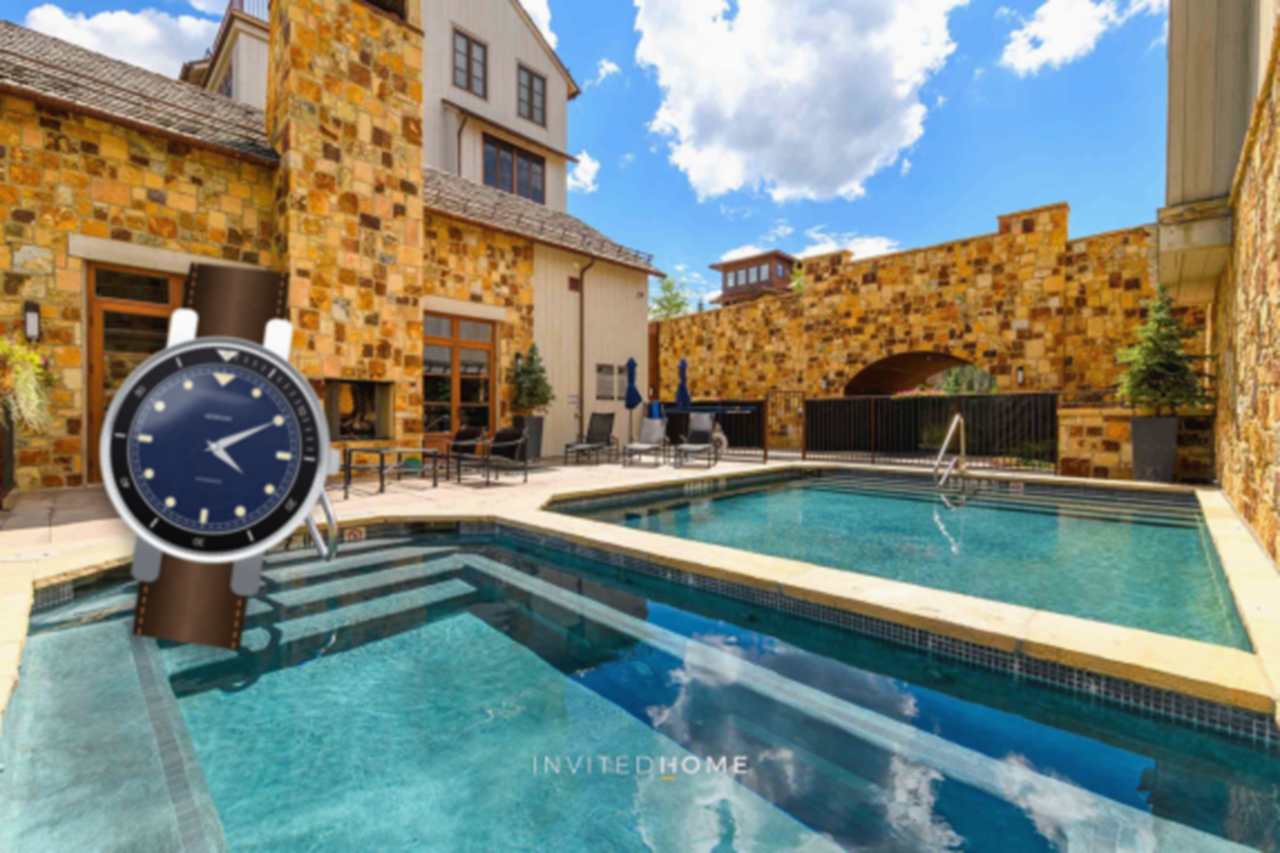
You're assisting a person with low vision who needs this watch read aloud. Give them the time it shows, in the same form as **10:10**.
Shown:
**4:10**
